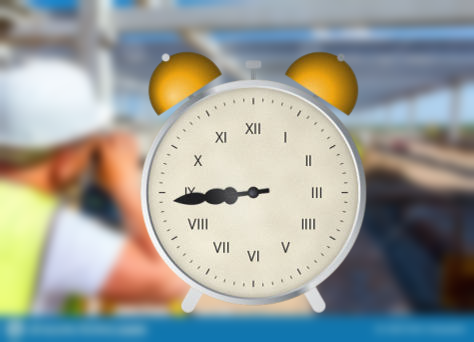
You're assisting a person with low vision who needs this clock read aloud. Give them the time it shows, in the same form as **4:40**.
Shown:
**8:44**
